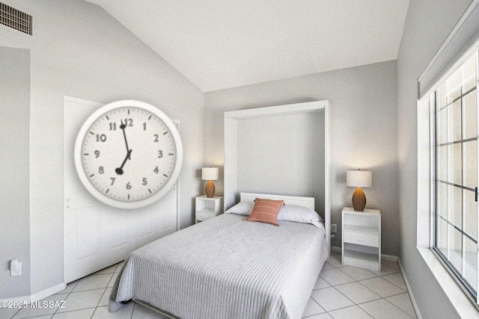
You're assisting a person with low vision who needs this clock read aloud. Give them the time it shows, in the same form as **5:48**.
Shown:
**6:58**
